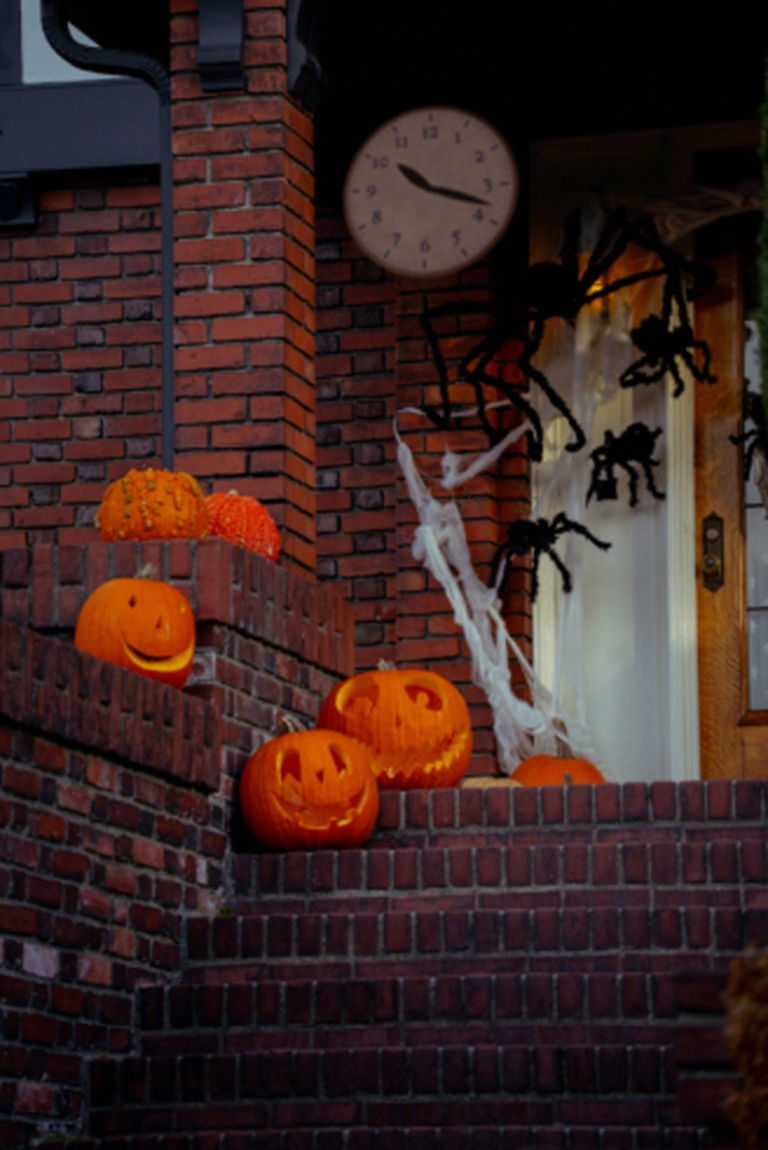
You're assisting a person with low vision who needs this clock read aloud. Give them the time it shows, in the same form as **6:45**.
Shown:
**10:18**
